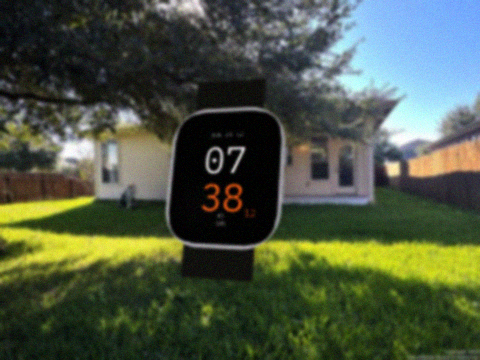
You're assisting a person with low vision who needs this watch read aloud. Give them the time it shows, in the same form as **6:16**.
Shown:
**7:38**
